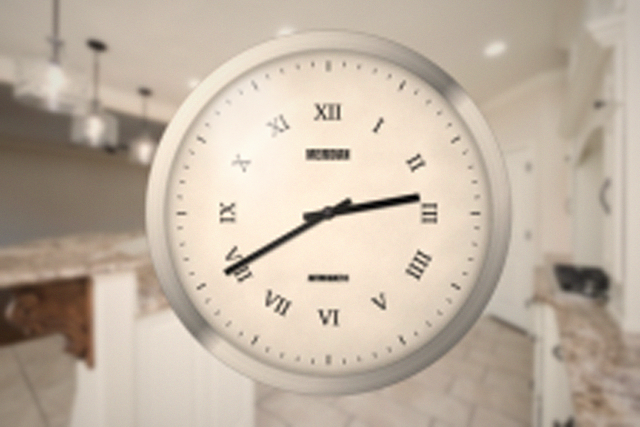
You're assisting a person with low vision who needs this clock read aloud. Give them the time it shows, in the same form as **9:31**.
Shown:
**2:40**
